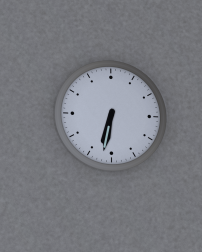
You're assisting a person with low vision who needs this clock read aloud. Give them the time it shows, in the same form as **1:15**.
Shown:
**6:32**
